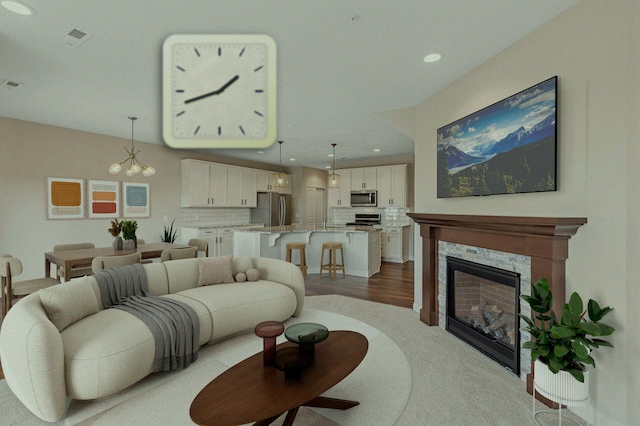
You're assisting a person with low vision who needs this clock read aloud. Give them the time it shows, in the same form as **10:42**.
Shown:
**1:42**
